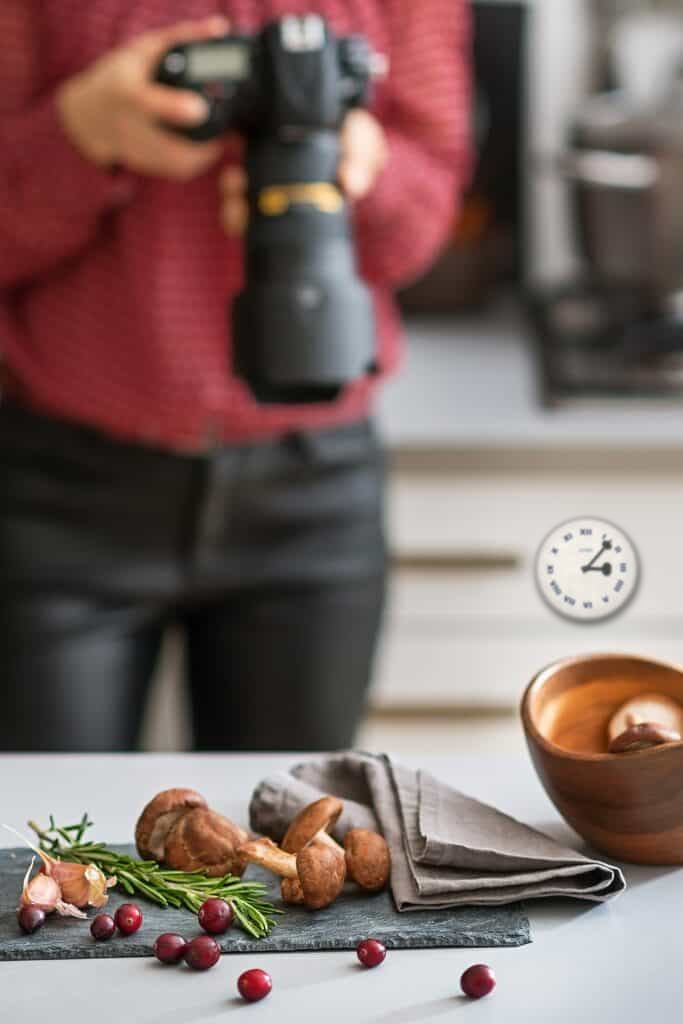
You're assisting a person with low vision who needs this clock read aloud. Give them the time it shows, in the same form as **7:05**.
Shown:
**3:07**
